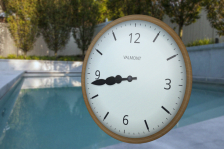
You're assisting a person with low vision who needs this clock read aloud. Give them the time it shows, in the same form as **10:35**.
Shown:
**8:43**
